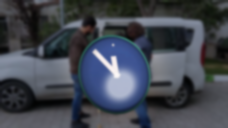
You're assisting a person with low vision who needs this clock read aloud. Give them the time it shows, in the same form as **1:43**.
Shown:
**11:53**
